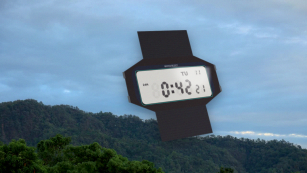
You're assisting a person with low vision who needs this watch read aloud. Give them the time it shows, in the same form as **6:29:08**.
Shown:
**0:42:21**
